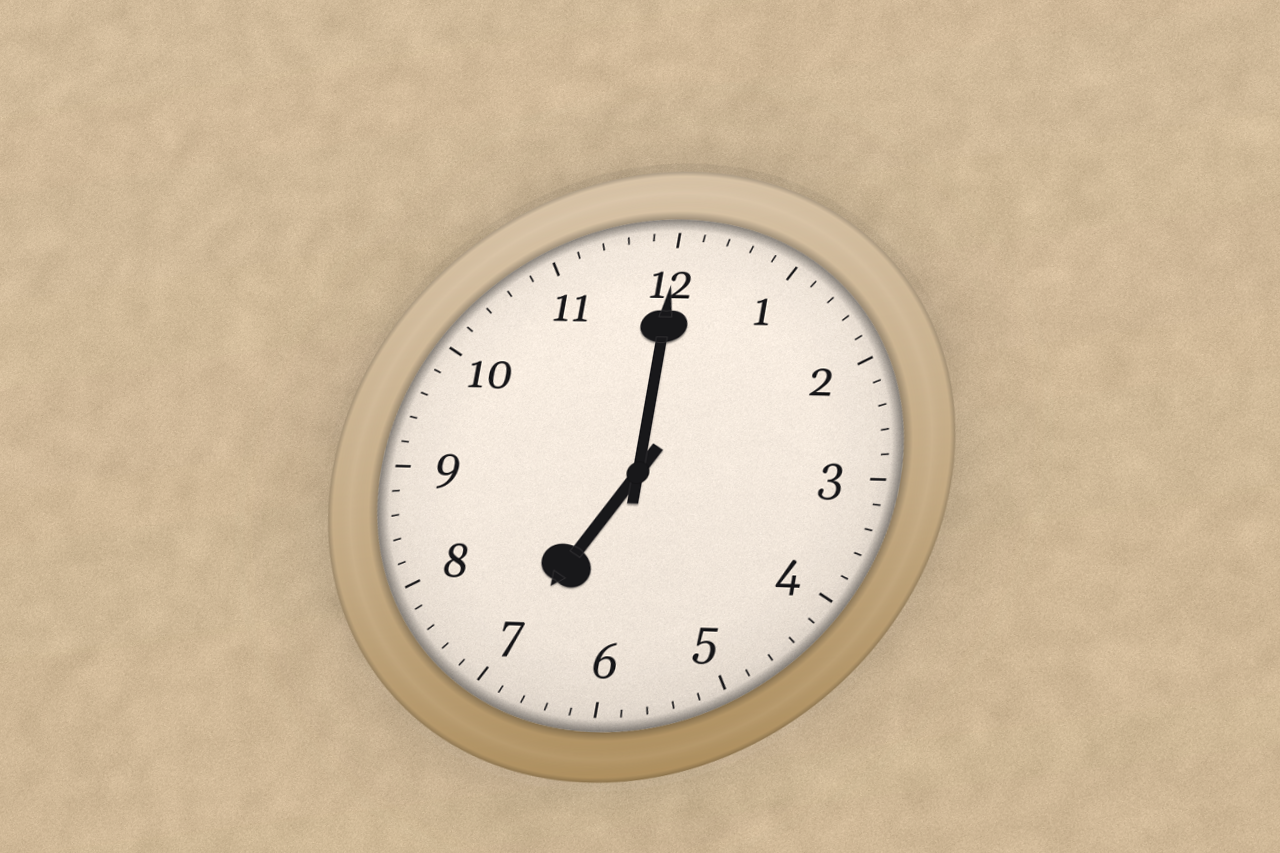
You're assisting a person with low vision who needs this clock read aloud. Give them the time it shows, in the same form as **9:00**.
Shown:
**7:00**
